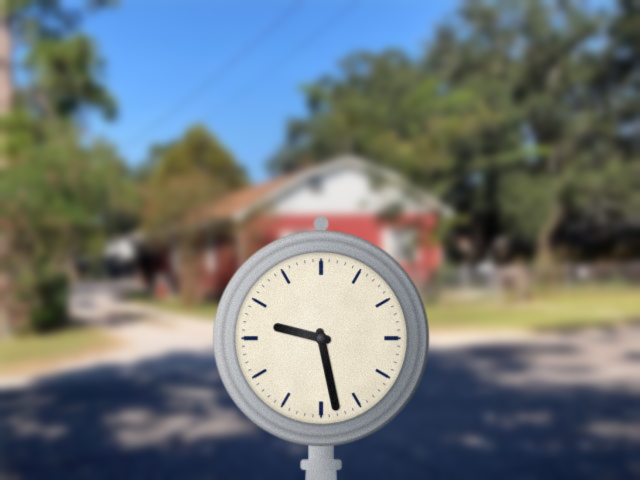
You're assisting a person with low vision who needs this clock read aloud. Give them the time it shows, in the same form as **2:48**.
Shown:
**9:28**
